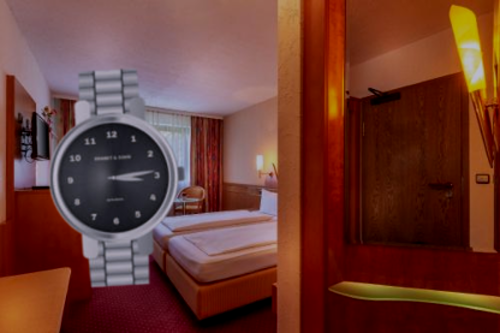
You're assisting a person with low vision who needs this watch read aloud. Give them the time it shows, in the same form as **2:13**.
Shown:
**3:14**
